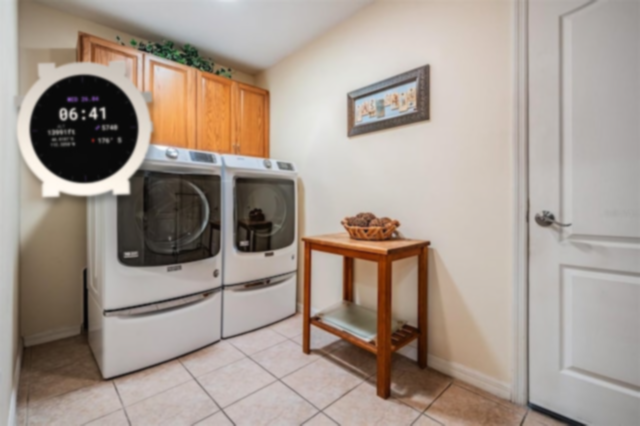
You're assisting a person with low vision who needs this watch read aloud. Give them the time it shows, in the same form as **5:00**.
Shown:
**6:41**
